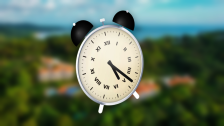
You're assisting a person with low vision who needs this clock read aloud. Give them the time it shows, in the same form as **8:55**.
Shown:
**5:23**
